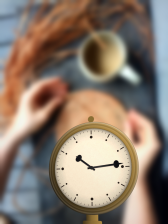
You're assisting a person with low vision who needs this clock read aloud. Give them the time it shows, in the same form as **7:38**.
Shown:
**10:14**
